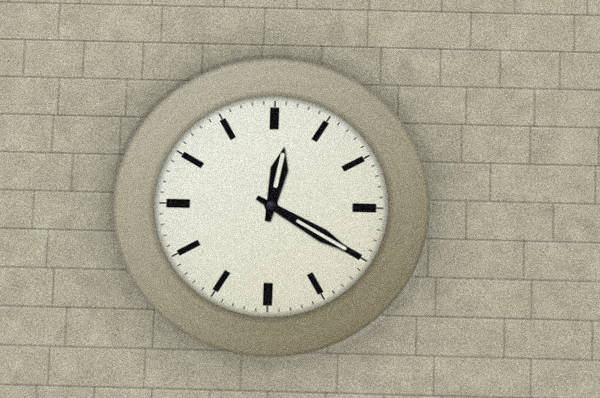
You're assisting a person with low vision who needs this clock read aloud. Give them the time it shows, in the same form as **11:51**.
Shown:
**12:20**
